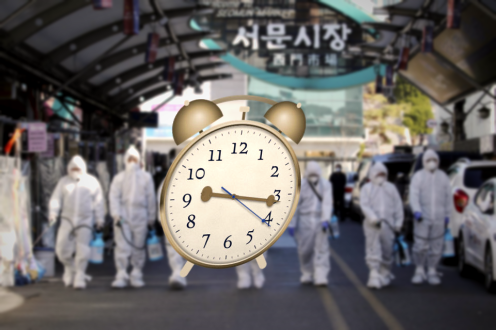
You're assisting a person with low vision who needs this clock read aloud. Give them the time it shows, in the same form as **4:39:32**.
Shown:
**9:16:21**
